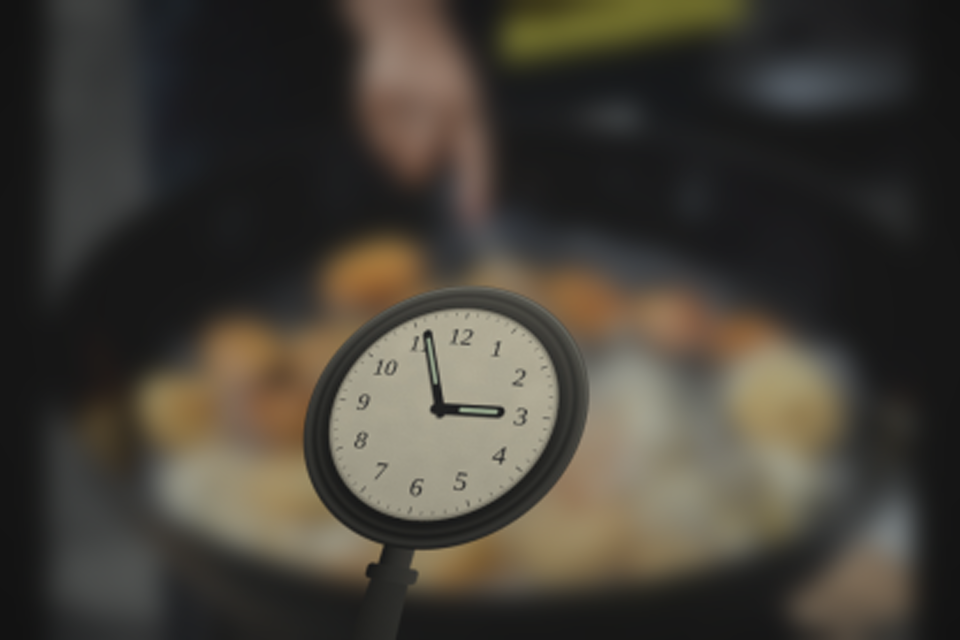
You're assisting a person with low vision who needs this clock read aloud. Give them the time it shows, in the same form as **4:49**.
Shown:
**2:56**
